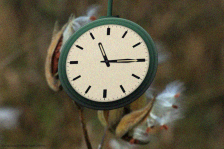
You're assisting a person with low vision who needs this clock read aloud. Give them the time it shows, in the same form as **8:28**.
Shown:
**11:15**
